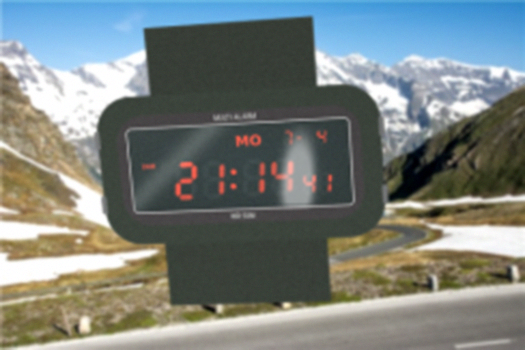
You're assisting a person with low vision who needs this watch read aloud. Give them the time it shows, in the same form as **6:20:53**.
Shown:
**21:14:41**
